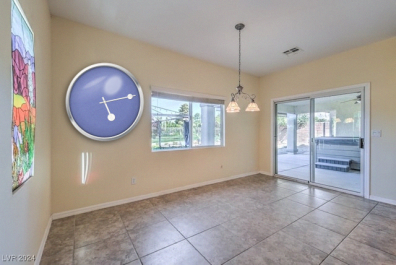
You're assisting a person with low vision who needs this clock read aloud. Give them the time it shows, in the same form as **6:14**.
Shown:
**5:13**
